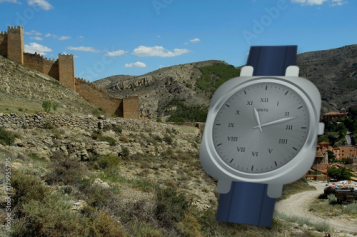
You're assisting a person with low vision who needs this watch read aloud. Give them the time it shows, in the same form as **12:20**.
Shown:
**11:12**
